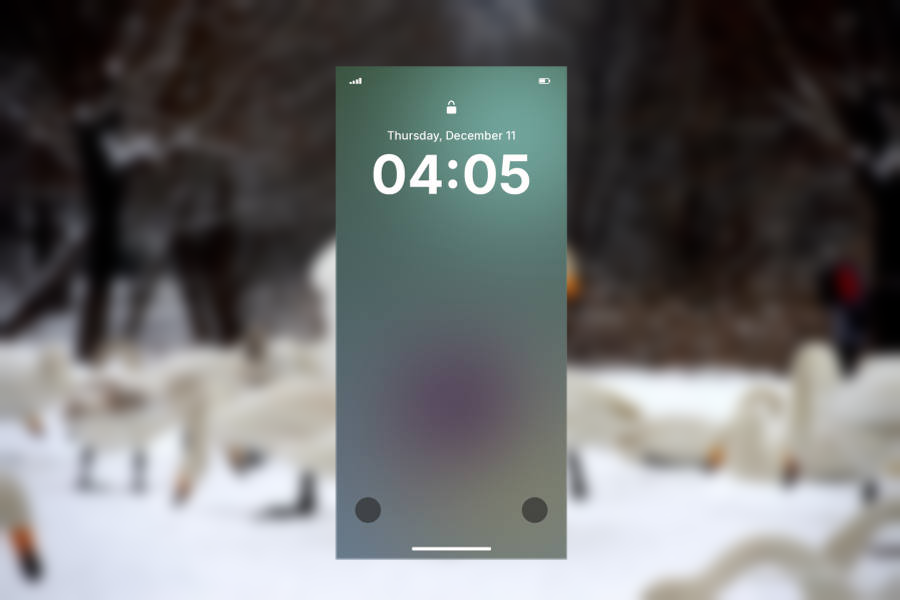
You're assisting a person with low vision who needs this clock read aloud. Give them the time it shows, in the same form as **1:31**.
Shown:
**4:05**
